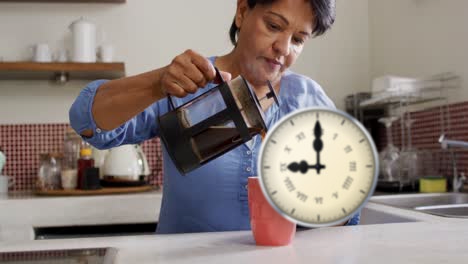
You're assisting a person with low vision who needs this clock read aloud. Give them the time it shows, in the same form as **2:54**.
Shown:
**9:00**
